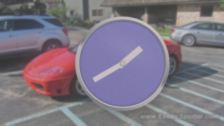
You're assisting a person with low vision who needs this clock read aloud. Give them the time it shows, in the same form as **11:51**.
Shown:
**1:40**
